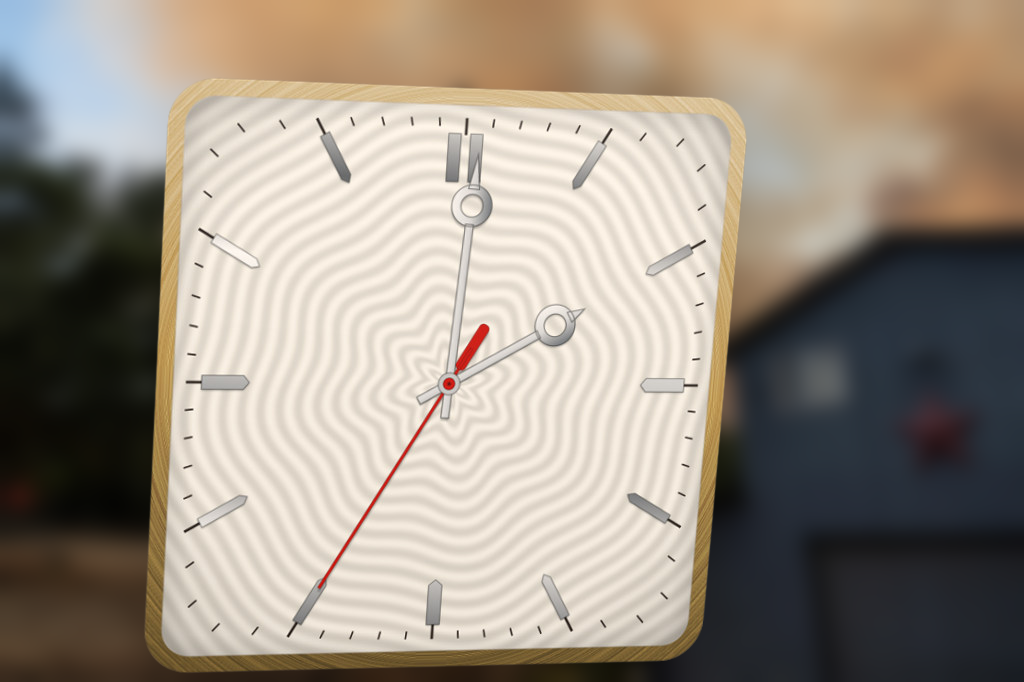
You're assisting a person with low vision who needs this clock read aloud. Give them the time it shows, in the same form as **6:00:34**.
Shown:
**2:00:35**
